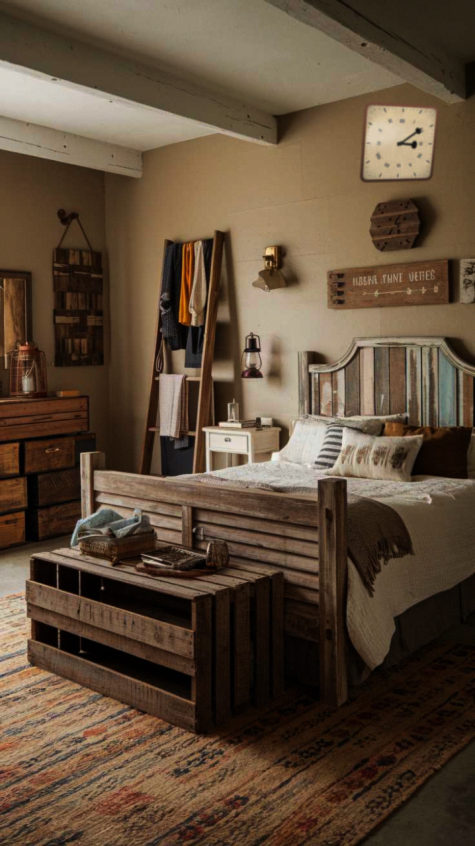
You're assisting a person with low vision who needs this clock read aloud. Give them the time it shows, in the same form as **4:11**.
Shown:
**3:09**
